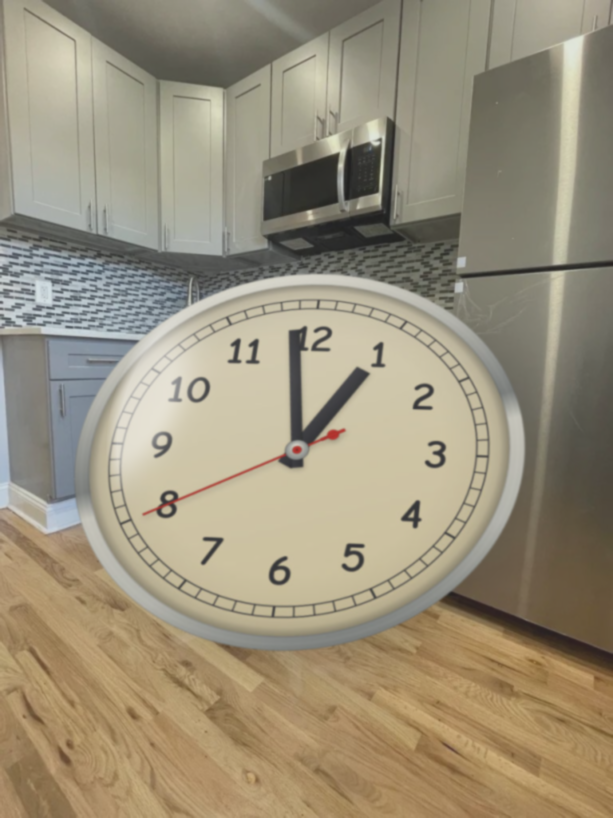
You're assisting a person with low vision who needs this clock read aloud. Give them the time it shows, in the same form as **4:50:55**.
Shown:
**12:58:40**
